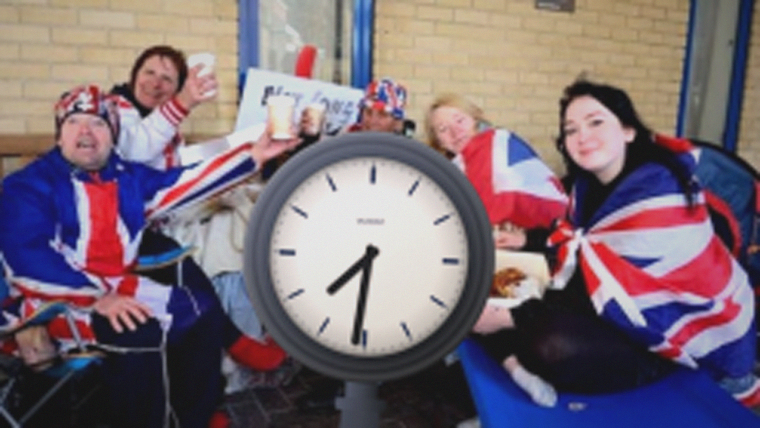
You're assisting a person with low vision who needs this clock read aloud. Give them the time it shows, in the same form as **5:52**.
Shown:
**7:31**
